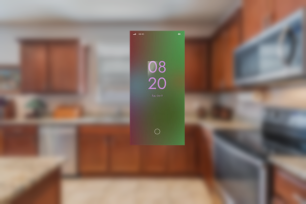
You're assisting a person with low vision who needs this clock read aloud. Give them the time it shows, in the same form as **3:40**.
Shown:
**8:20**
